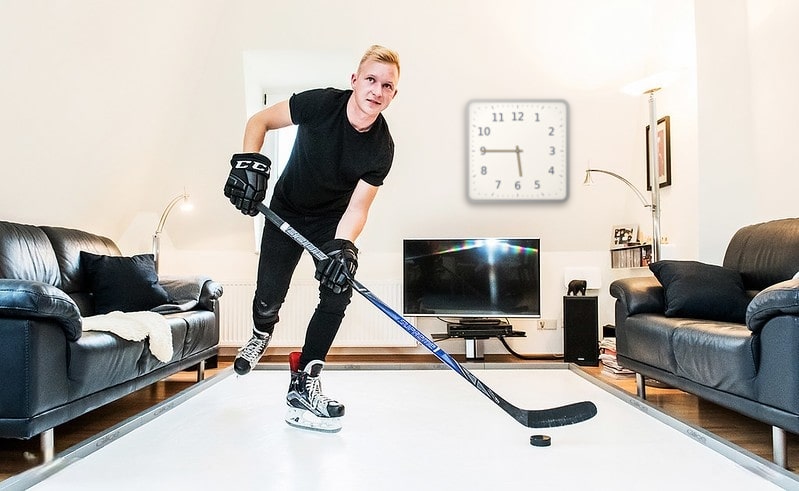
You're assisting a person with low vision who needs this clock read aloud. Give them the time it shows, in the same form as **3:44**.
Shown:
**5:45**
